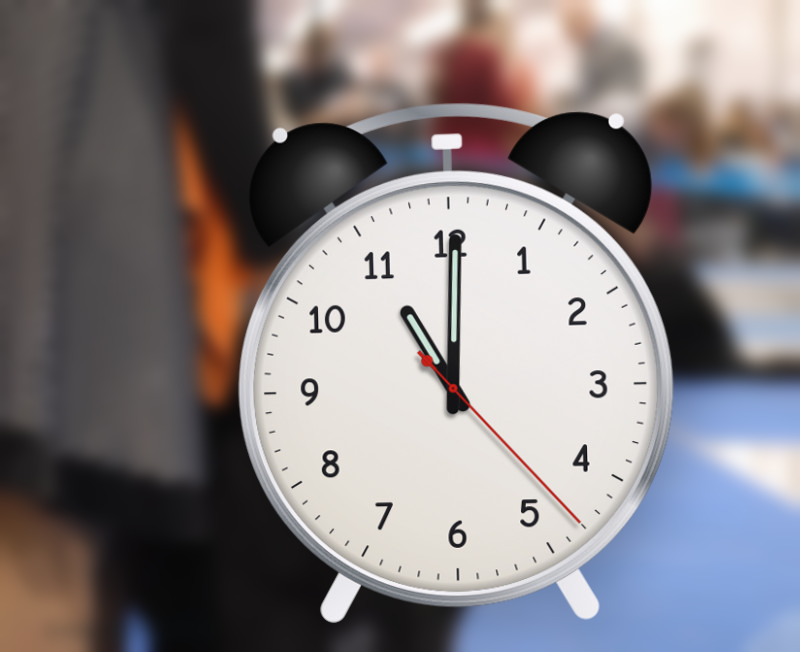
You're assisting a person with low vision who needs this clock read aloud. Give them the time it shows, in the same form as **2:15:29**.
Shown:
**11:00:23**
